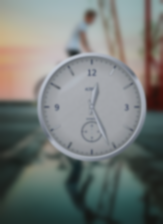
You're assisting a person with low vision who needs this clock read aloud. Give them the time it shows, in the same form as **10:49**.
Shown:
**12:26**
